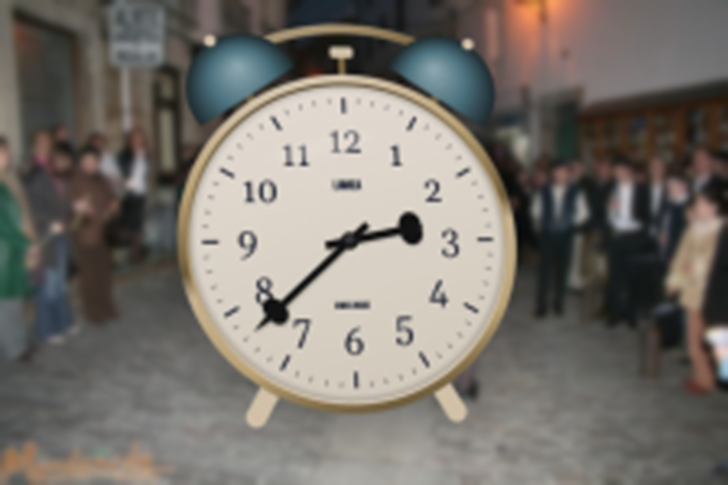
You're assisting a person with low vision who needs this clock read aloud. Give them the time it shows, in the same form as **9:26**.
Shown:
**2:38**
